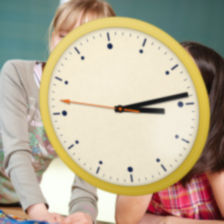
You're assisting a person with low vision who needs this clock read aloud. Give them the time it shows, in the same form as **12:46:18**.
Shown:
**3:13:47**
